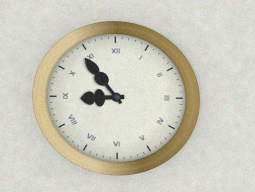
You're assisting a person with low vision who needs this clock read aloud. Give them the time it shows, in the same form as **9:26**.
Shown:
**8:54**
